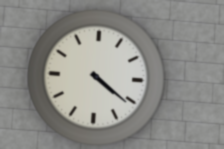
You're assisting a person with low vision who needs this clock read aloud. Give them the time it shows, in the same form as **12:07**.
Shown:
**4:21**
